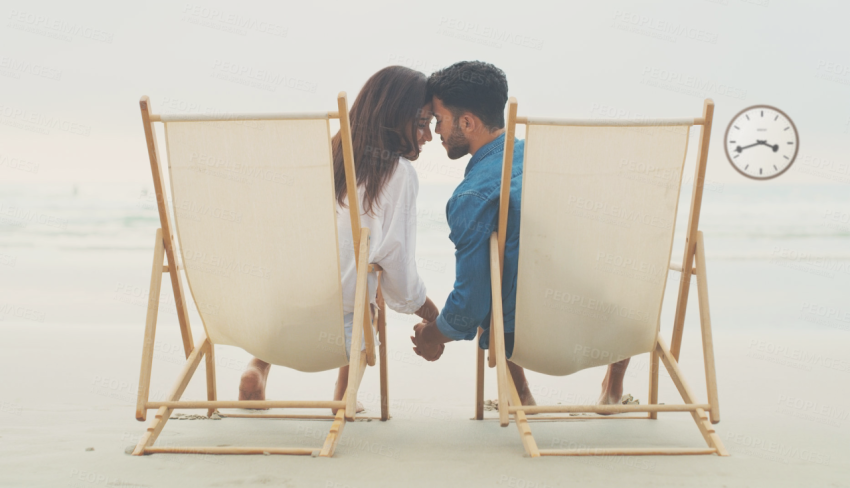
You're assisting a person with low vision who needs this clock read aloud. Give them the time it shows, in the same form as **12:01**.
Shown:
**3:42**
